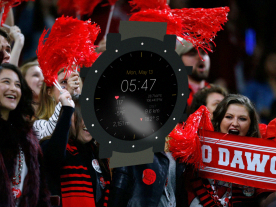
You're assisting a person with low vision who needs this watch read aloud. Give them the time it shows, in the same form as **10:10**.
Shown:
**5:47**
